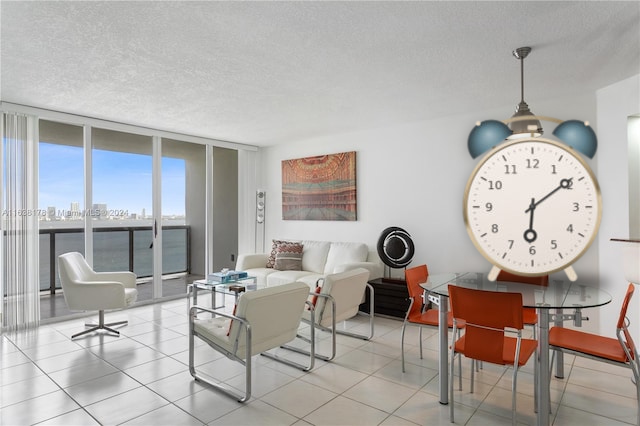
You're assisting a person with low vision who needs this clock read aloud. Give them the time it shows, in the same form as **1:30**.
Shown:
**6:09**
